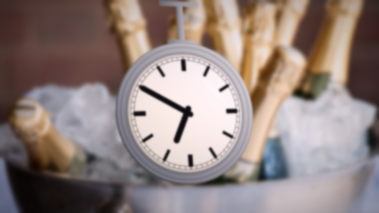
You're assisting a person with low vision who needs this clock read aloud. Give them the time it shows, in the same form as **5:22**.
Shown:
**6:50**
